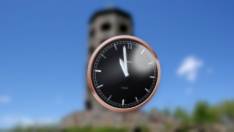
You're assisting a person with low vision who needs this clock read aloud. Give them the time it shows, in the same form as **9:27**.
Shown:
**10:58**
